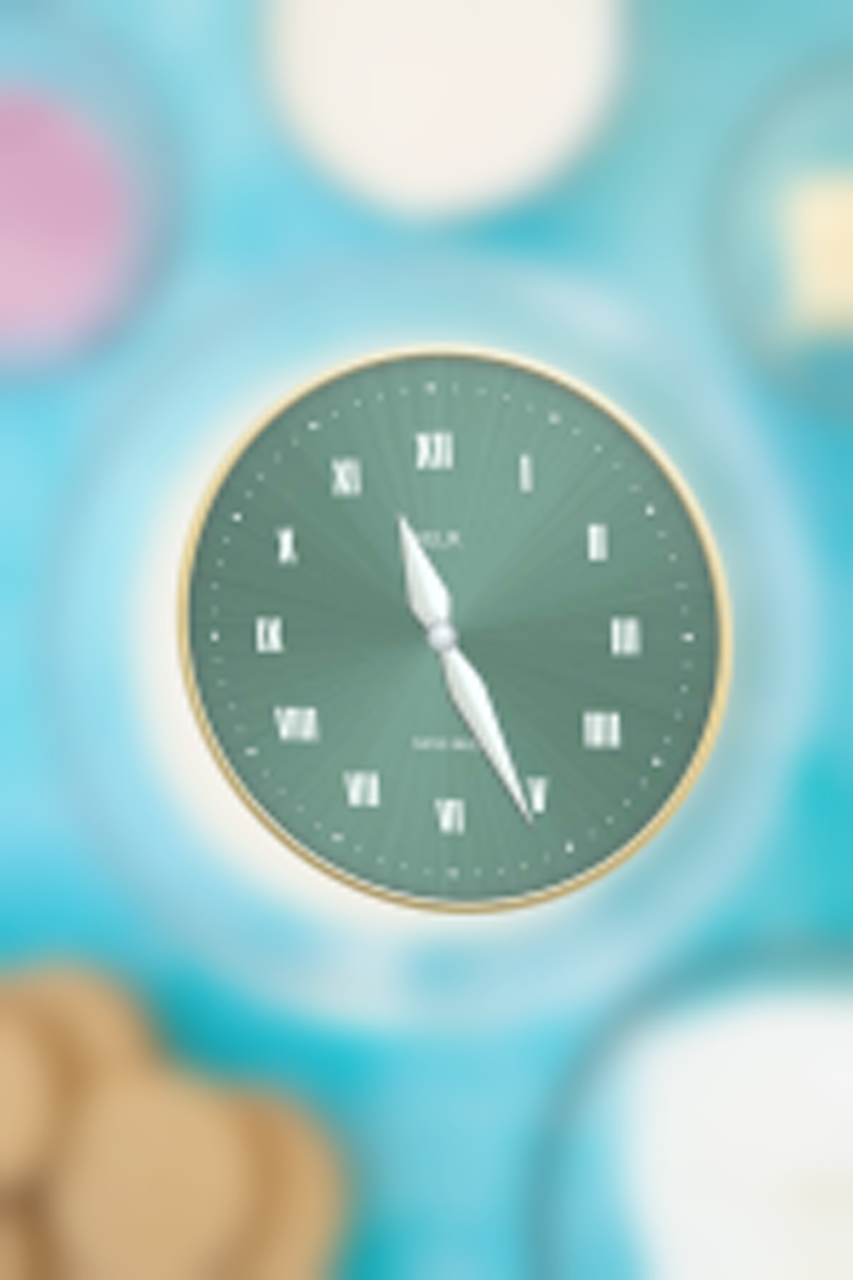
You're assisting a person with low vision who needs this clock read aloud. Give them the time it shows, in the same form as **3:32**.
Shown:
**11:26**
